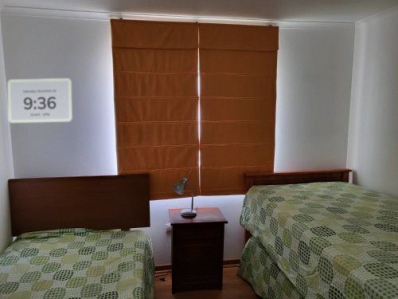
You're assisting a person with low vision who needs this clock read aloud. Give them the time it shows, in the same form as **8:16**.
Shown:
**9:36**
